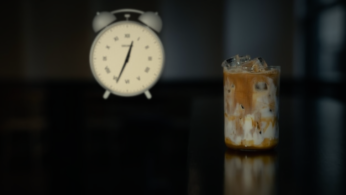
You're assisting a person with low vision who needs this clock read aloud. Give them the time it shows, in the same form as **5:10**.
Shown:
**12:34**
